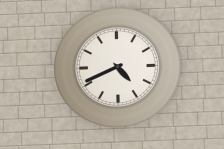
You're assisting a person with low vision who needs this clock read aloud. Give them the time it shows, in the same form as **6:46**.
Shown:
**4:41**
